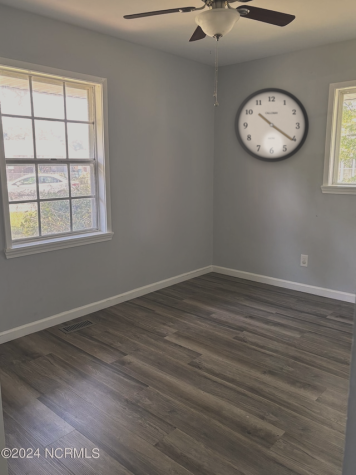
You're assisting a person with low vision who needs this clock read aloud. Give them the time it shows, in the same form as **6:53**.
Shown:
**10:21**
